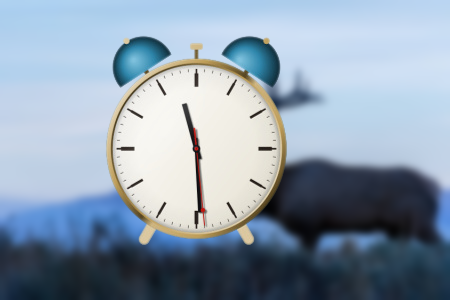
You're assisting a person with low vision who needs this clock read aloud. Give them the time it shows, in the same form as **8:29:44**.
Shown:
**11:29:29**
